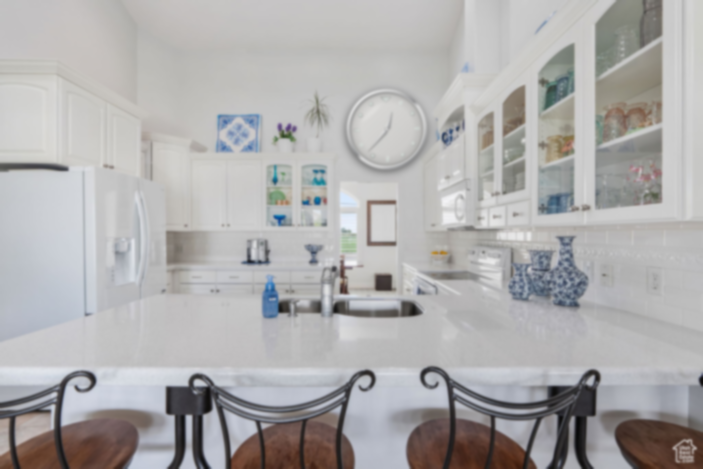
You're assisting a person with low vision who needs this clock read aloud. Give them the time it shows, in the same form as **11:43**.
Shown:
**12:37**
